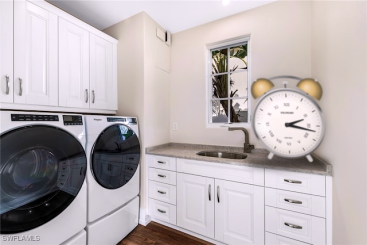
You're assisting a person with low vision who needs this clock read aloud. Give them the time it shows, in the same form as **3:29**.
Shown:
**2:17**
